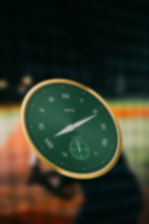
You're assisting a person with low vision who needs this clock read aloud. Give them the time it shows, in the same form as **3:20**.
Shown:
**8:11**
